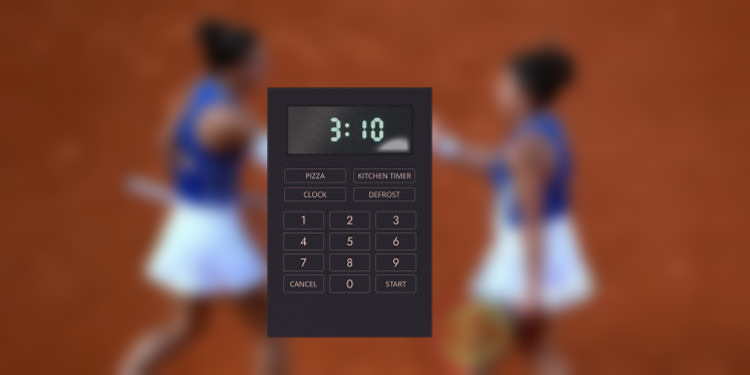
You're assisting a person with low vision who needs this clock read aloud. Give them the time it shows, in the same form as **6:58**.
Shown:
**3:10**
